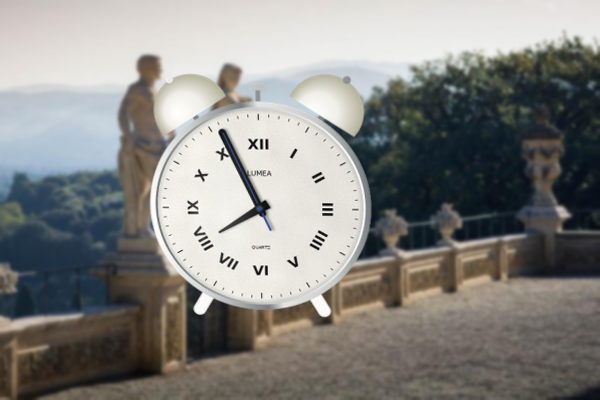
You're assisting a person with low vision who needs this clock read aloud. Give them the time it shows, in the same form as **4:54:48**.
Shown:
**7:55:56**
